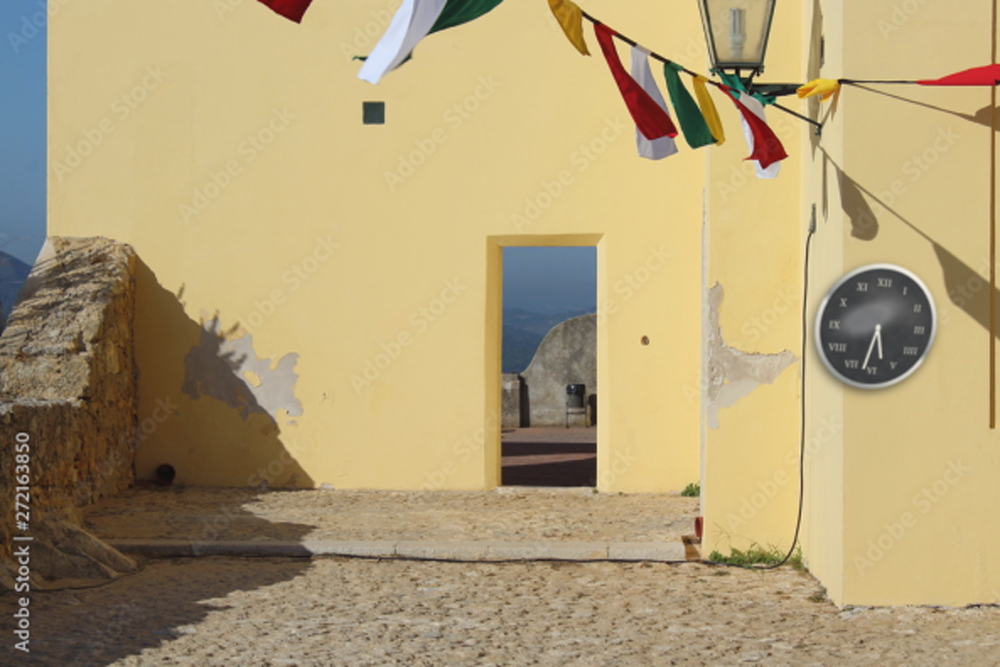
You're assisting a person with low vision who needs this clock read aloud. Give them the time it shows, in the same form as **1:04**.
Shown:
**5:32**
